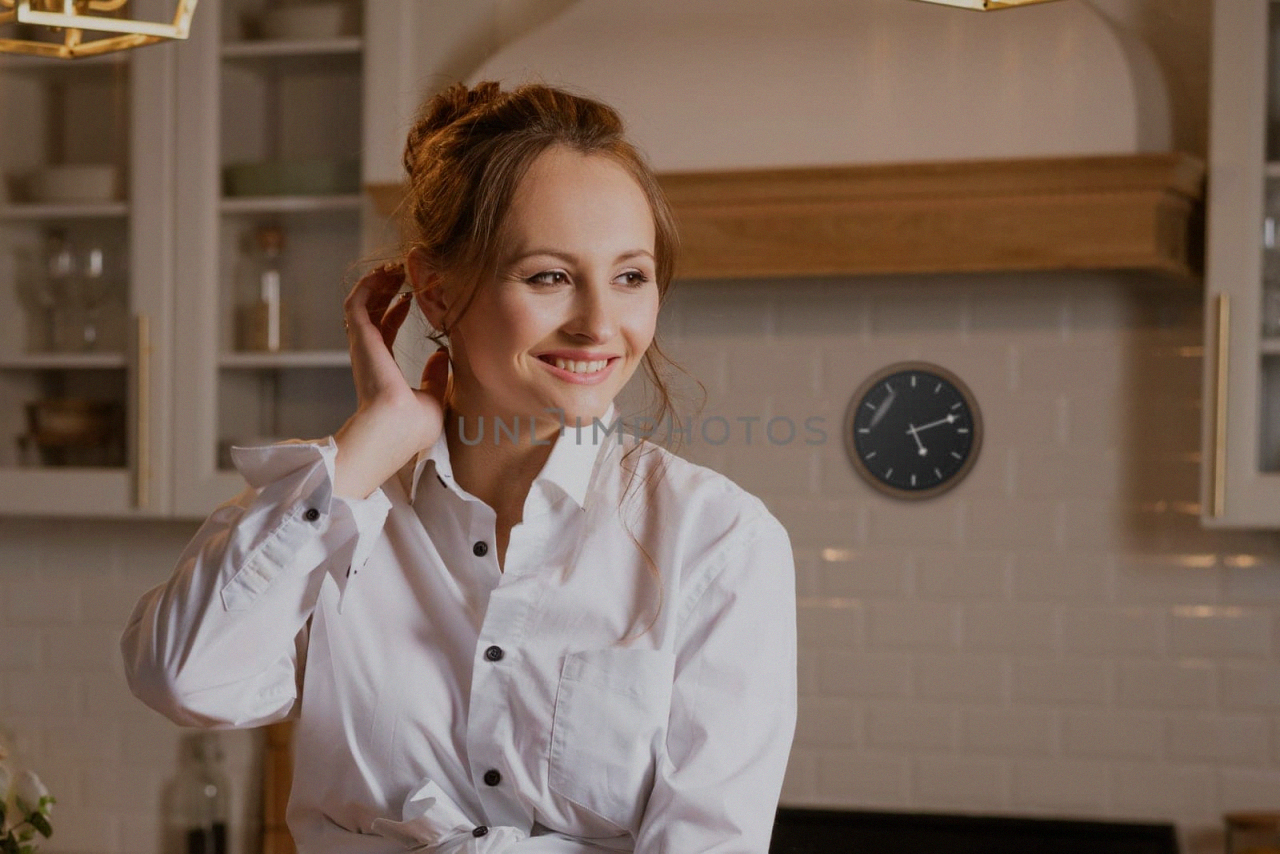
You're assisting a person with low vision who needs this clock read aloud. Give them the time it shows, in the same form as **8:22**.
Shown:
**5:12**
